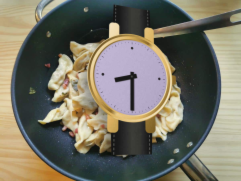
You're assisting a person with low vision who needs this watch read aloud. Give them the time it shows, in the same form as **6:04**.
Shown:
**8:30**
